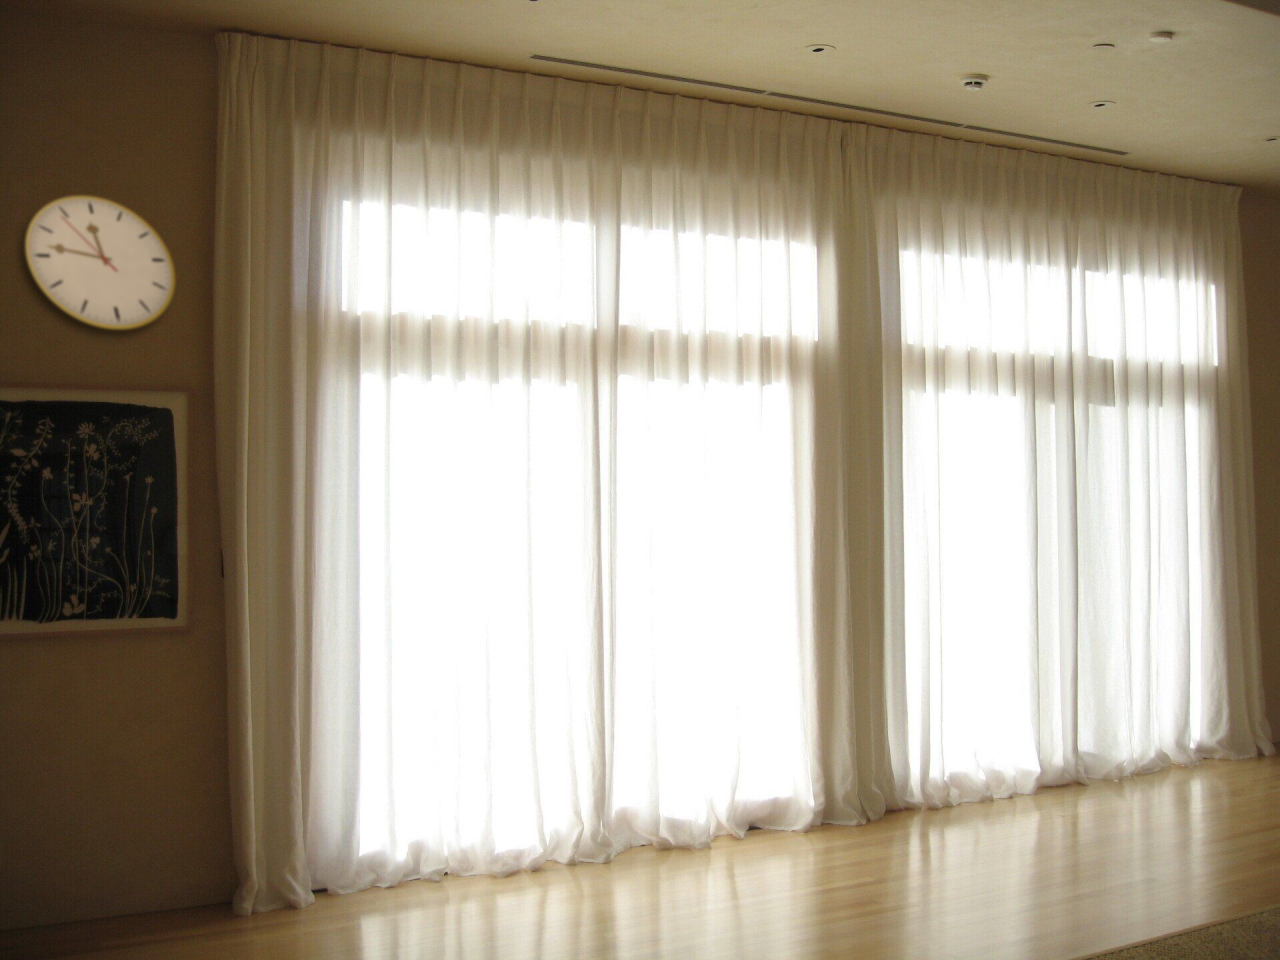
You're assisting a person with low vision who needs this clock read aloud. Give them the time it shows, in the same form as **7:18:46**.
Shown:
**11:46:54**
